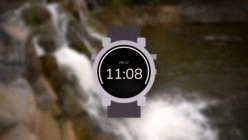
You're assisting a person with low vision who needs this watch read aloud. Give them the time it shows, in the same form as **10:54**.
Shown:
**11:08**
